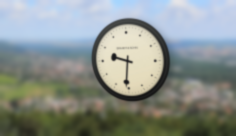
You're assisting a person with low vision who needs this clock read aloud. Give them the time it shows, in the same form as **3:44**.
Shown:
**9:31**
